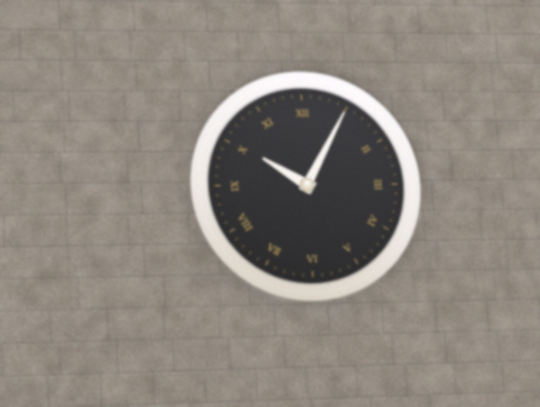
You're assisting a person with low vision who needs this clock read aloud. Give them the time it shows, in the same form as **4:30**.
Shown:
**10:05**
